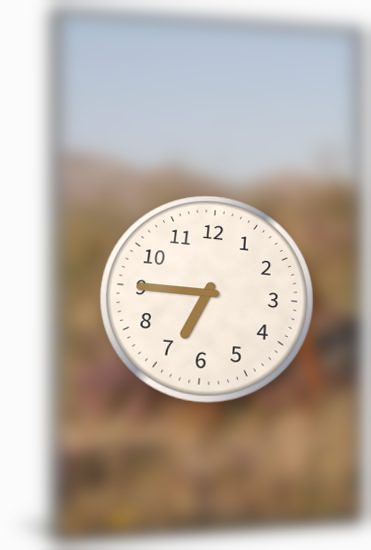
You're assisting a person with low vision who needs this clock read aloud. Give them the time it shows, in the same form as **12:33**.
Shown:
**6:45**
